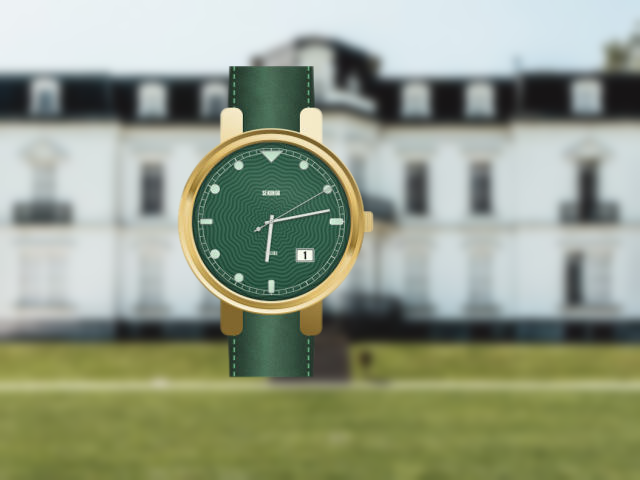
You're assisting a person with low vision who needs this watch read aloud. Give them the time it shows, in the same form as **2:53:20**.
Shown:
**6:13:10**
